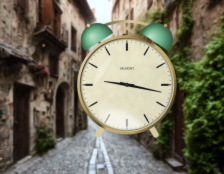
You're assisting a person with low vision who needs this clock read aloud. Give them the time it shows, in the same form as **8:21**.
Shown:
**9:17**
